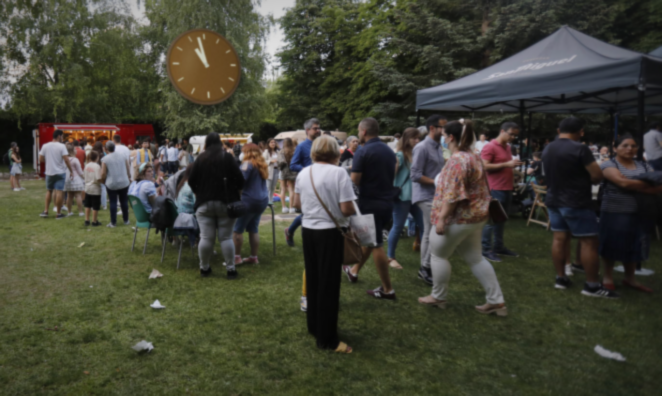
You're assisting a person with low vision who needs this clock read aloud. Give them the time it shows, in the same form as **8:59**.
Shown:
**10:58**
